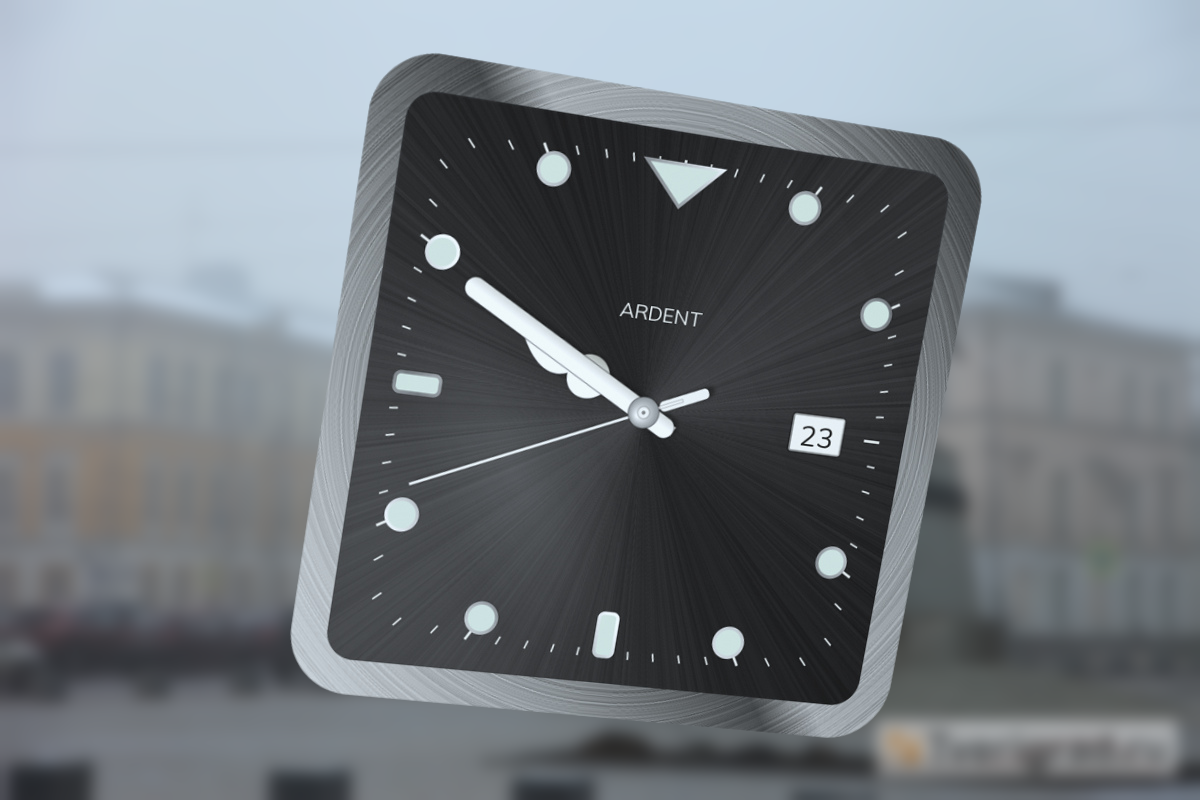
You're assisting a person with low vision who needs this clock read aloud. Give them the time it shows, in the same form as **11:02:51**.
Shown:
**9:49:41**
